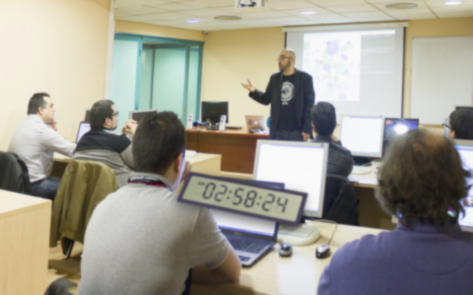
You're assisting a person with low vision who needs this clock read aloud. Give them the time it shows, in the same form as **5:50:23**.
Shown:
**2:58:24**
